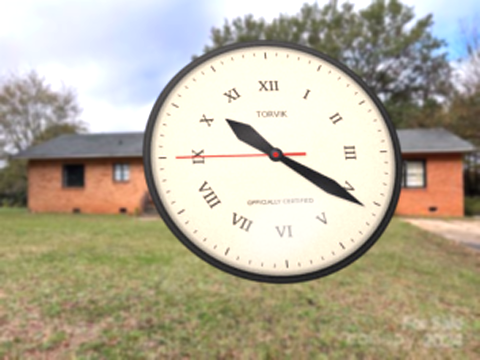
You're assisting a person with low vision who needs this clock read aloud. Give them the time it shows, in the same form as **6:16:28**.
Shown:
**10:20:45**
